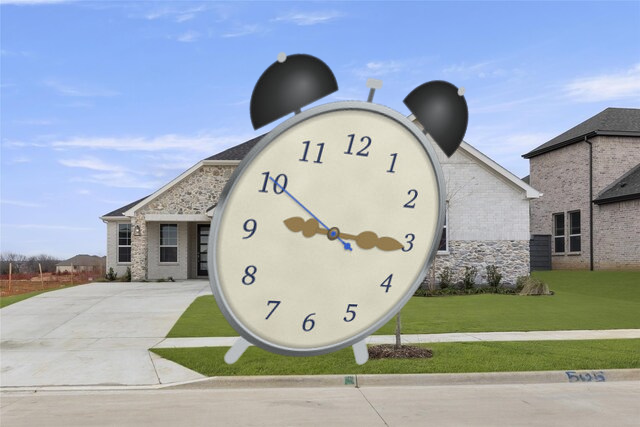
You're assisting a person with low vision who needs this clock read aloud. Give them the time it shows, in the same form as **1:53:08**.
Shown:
**9:15:50**
